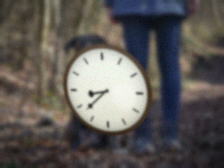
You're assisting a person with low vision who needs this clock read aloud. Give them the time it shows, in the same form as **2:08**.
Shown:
**8:38**
